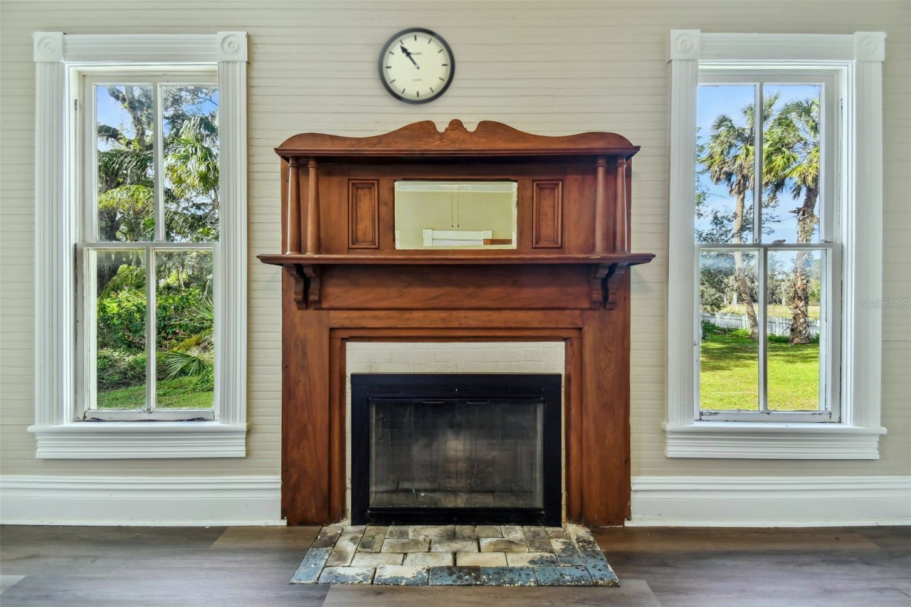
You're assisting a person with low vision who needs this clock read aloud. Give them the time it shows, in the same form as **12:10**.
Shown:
**10:54**
